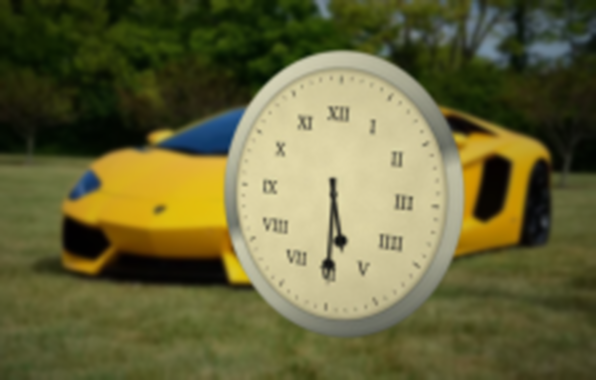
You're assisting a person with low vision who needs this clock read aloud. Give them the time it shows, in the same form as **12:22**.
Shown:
**5:30**
